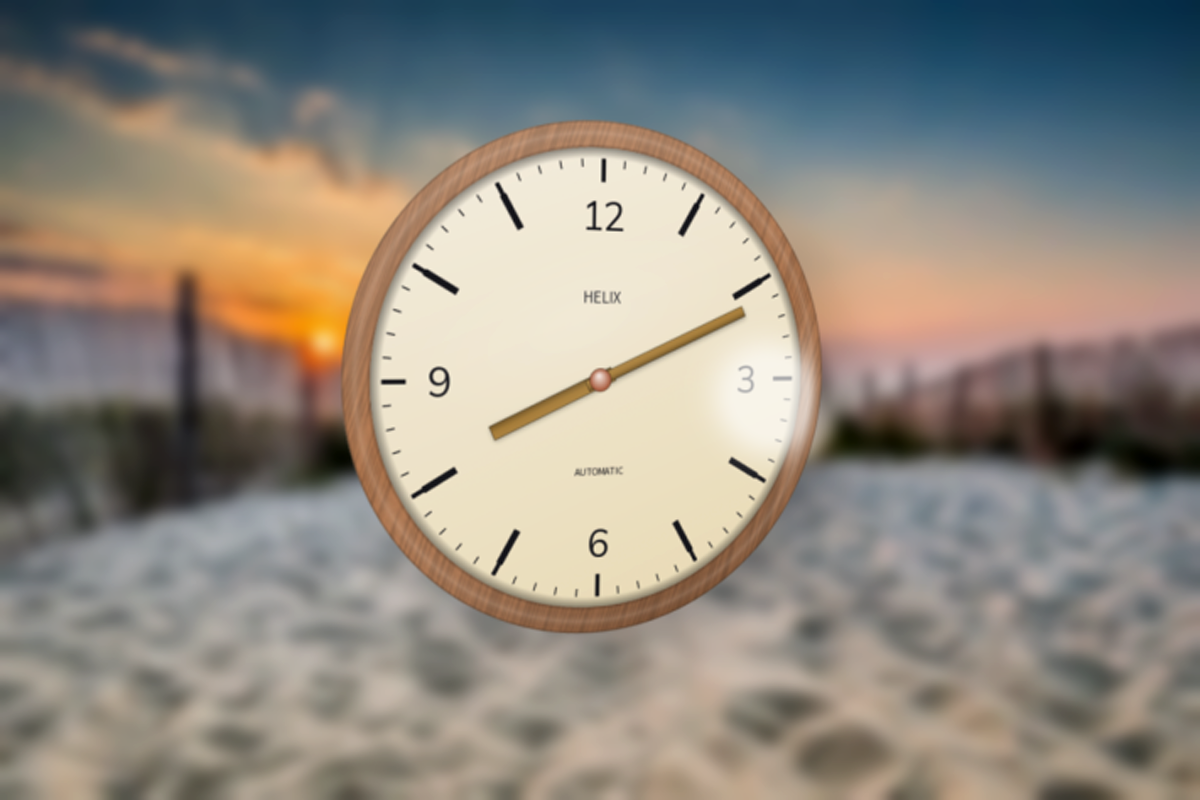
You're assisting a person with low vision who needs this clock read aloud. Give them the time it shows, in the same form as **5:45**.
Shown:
**8:11**
